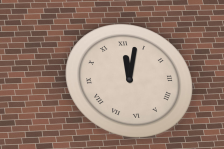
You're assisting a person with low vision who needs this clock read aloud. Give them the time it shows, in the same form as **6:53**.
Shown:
**12:03**
